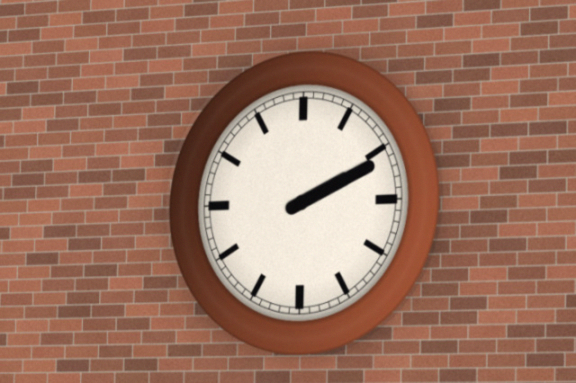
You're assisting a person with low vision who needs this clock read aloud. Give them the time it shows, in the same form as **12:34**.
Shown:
**2:11**
